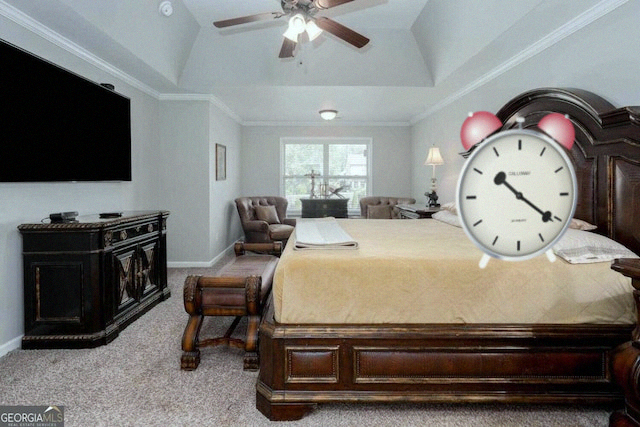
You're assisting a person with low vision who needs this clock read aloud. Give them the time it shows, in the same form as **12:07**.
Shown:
**10:21**
